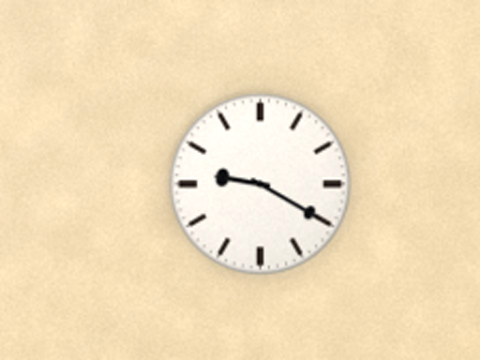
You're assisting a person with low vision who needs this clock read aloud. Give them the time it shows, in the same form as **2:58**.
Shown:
**9:20**
